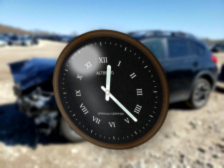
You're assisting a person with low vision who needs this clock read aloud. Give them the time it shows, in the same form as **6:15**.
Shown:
**12:23**
